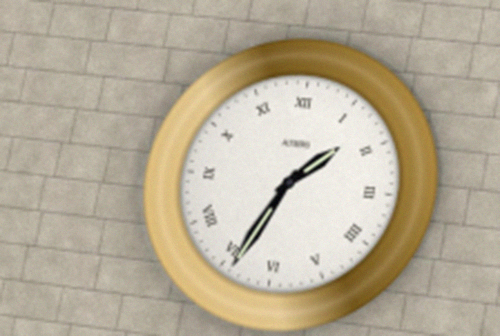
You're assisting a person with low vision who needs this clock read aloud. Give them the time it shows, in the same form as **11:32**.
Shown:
**1:34**
